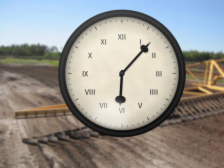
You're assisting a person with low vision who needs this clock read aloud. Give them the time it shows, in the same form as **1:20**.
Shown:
**6:07**
